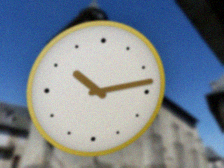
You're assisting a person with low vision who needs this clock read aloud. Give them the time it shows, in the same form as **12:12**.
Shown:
**10:13**
